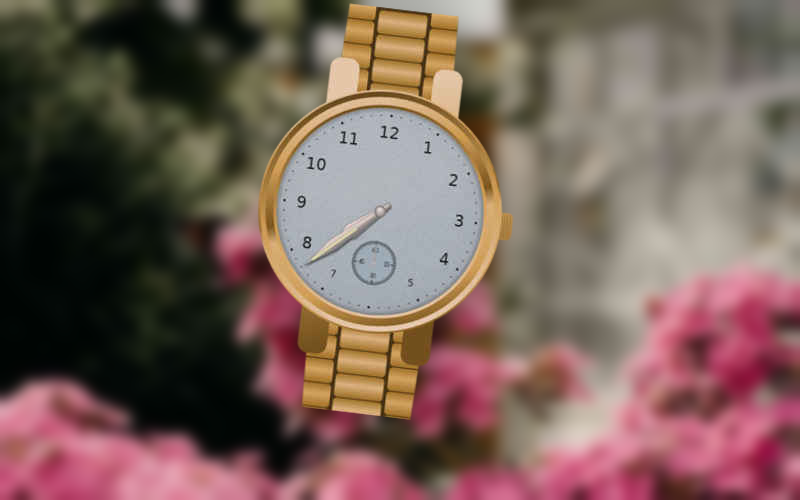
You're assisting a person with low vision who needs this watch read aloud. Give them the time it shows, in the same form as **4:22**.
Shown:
**7:38**
